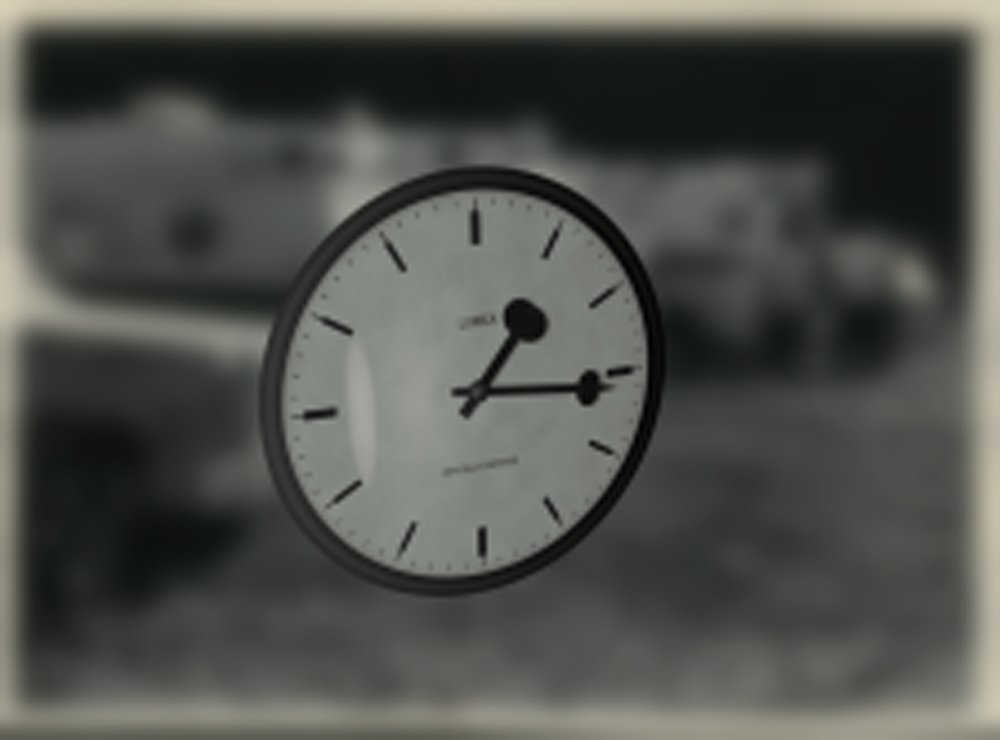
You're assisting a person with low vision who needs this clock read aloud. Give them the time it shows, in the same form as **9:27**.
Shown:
**1:16**
